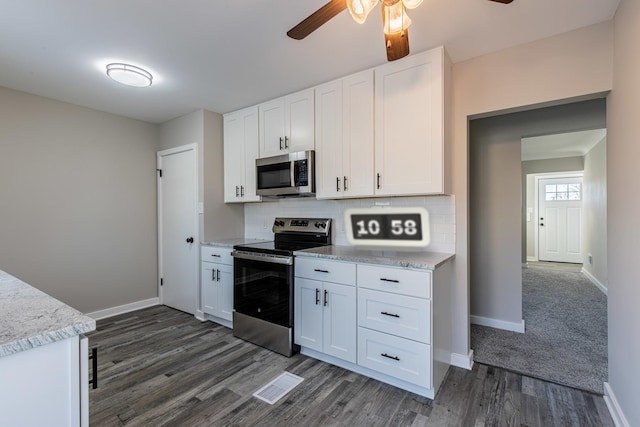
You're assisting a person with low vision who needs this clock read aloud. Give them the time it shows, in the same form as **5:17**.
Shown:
**10:58**
